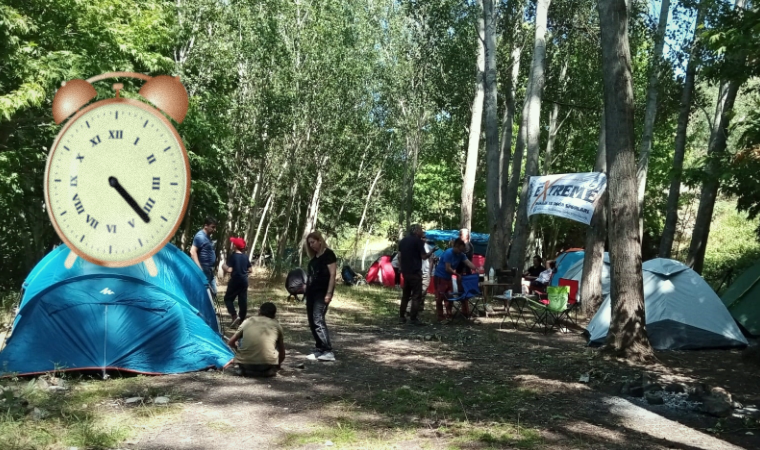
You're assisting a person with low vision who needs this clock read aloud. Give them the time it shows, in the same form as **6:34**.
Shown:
**4:22**
